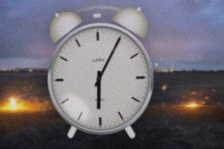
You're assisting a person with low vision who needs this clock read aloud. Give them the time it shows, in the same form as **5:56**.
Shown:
**6:05**
